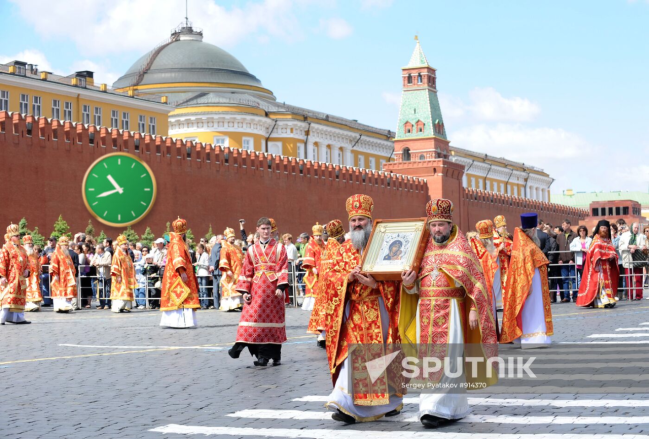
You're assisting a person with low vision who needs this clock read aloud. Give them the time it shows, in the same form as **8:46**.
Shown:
**10:42**
